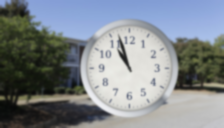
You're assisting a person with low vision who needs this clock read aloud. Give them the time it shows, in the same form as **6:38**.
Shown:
**10:57**
